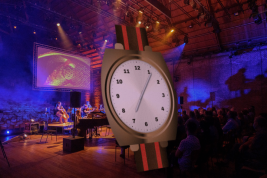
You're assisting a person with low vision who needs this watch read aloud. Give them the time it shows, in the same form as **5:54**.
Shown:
**7:06**
